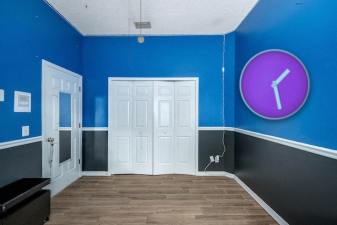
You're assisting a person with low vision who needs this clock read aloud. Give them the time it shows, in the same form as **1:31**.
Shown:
**1:28**
